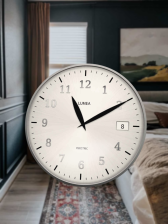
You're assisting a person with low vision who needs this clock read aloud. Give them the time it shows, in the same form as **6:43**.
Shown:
**11:10**
